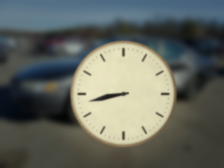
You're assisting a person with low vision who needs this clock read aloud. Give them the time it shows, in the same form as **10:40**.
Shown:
**8:43**
